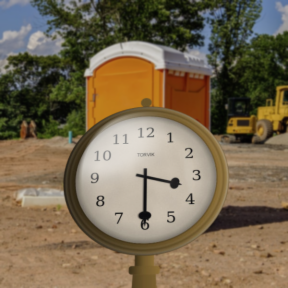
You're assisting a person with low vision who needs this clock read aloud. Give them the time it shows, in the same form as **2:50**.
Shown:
**3:30**
